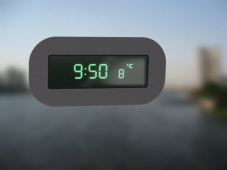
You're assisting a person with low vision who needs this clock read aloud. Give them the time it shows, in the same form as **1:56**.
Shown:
**9:50**
